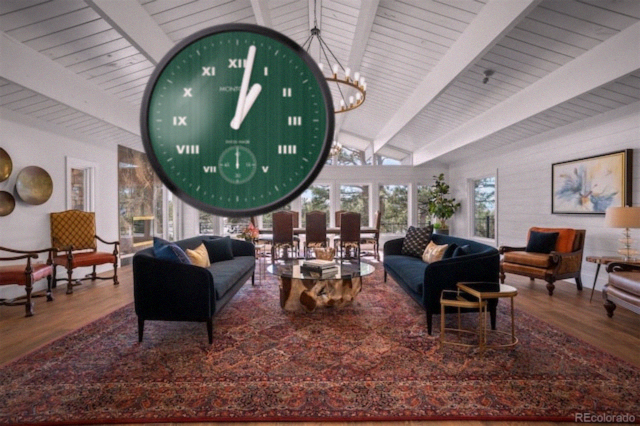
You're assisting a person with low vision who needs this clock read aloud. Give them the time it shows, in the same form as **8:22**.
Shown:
**1:02**
